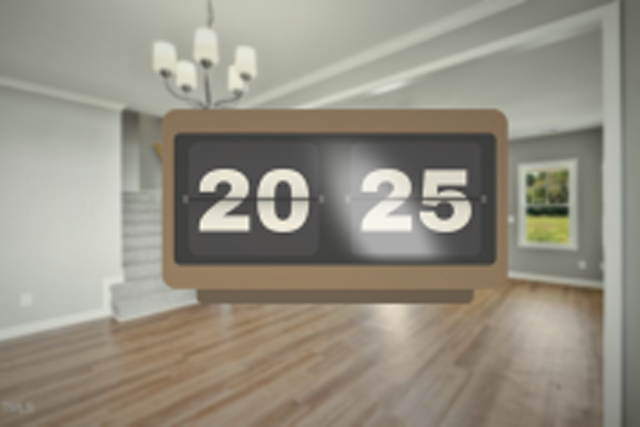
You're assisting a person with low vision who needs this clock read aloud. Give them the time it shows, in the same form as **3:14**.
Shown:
**20:25**
